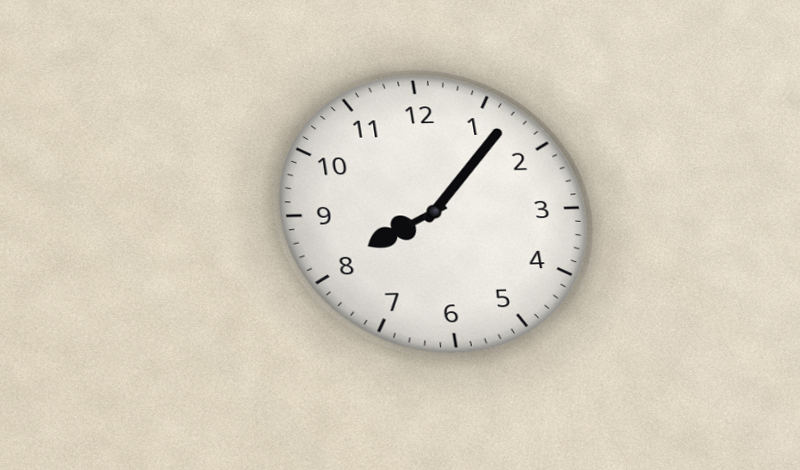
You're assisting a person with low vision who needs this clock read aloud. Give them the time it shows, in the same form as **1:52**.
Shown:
**8:07**
